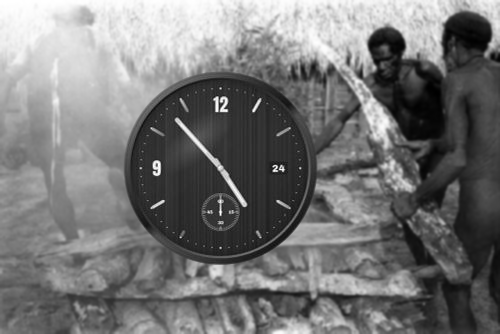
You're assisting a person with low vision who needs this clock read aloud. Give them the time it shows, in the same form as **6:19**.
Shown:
**4:53**
